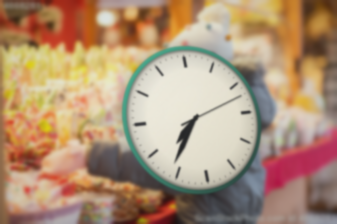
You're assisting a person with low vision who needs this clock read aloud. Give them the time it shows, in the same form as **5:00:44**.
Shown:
**7:36:12**
